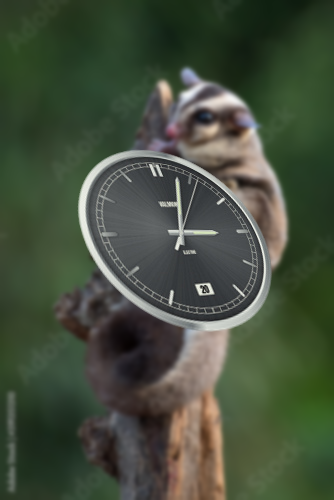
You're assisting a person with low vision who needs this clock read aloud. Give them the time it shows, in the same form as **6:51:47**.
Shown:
**3:03:06**
